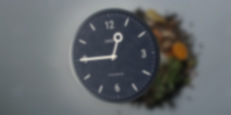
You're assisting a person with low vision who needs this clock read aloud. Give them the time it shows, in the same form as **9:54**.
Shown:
**12:45**
